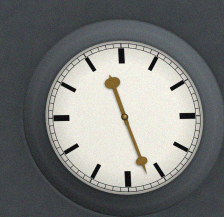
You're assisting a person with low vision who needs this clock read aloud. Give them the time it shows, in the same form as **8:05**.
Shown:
**11:27**
